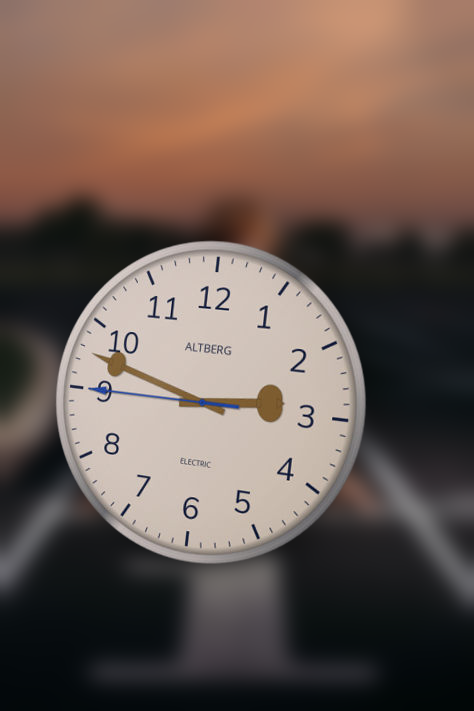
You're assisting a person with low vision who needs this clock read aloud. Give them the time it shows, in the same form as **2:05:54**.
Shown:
**2:47:45**
